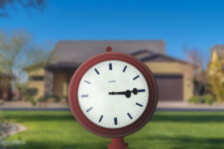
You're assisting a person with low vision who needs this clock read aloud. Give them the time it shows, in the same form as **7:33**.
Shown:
**3:15**
